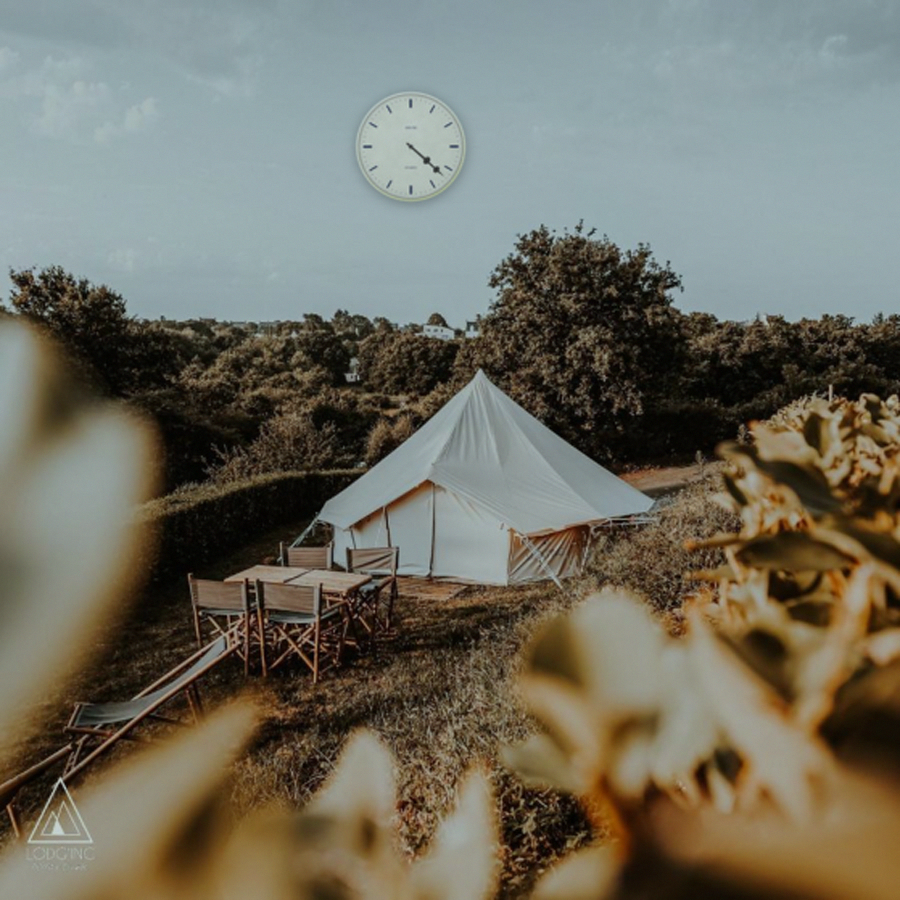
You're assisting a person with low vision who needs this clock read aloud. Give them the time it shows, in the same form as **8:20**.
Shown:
**4:22**
